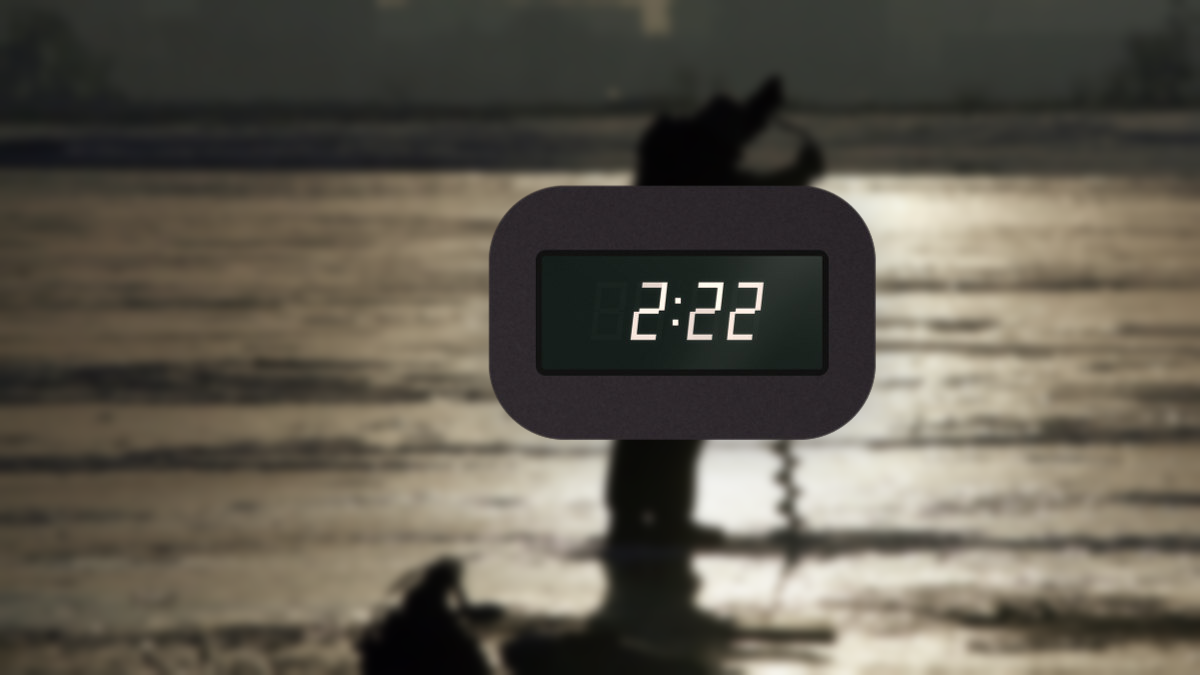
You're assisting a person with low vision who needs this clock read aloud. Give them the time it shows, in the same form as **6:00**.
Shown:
**2:22**
